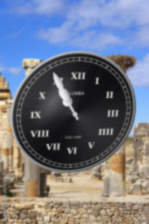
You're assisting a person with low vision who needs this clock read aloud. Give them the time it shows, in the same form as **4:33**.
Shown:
**10:55**
